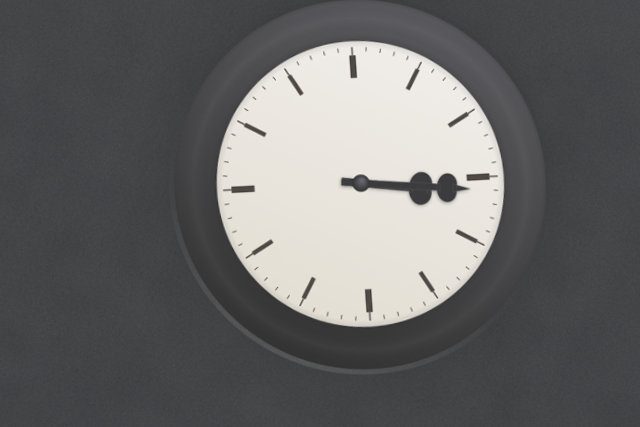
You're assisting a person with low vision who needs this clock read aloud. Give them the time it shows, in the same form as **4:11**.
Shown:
**3:16**
